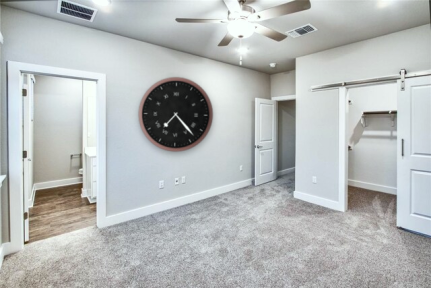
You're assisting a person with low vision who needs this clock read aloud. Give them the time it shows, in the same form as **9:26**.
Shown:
**7:23**
